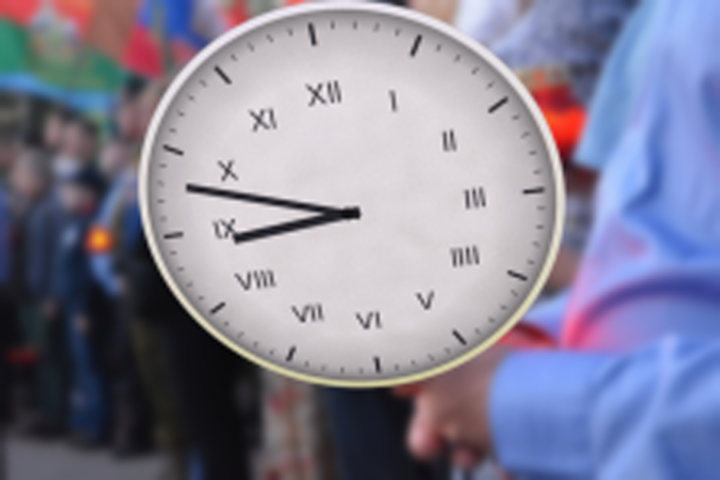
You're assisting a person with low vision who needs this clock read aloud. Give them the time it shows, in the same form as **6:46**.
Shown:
**8:48**
